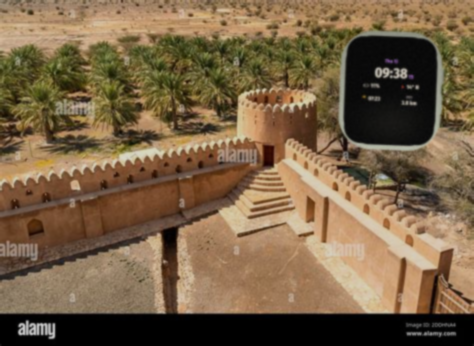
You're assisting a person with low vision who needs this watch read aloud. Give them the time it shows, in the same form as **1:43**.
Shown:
**9:38**
